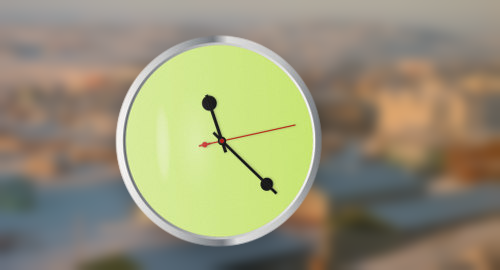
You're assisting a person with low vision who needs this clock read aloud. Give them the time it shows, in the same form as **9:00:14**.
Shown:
**11:22:13**
